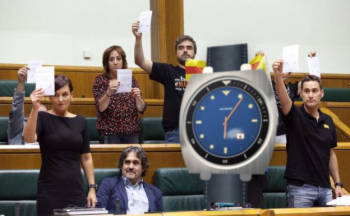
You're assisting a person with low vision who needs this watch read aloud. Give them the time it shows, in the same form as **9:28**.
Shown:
**6:06**
